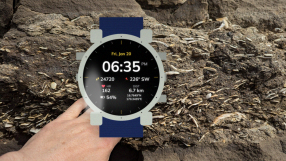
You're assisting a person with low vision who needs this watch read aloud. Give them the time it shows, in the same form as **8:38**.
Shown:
**6:35**
